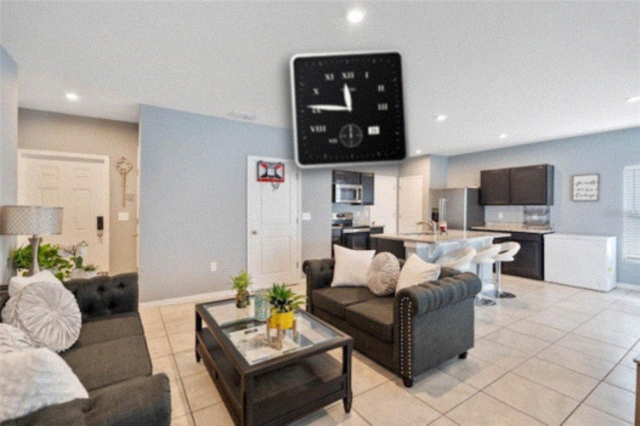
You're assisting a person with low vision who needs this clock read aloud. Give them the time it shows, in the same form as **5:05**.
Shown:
**11:46**
